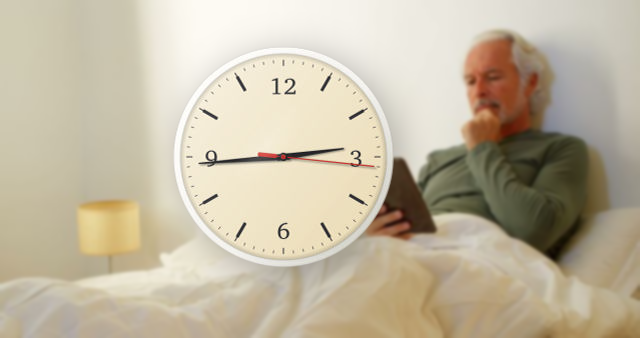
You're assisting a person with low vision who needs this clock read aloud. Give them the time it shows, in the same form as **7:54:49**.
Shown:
**2:44:16**
